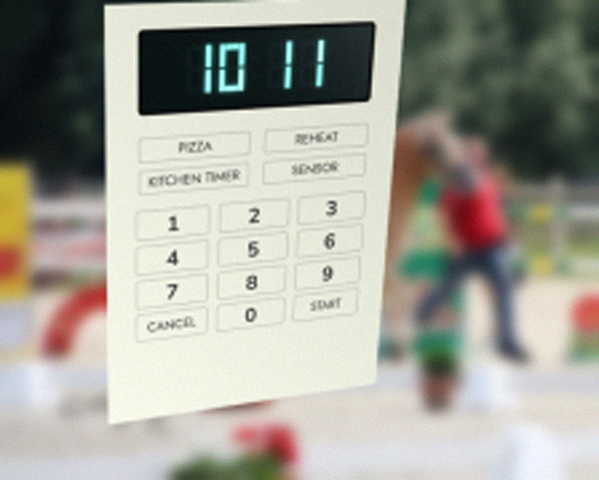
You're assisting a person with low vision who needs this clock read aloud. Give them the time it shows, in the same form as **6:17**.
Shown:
**10:11**
